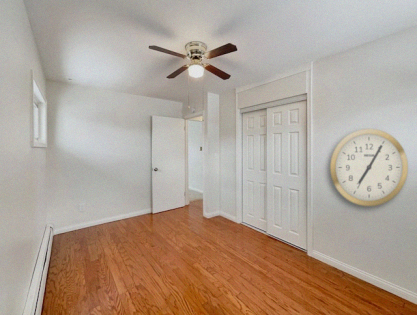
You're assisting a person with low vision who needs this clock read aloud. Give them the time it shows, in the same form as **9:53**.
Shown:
**7:05**
